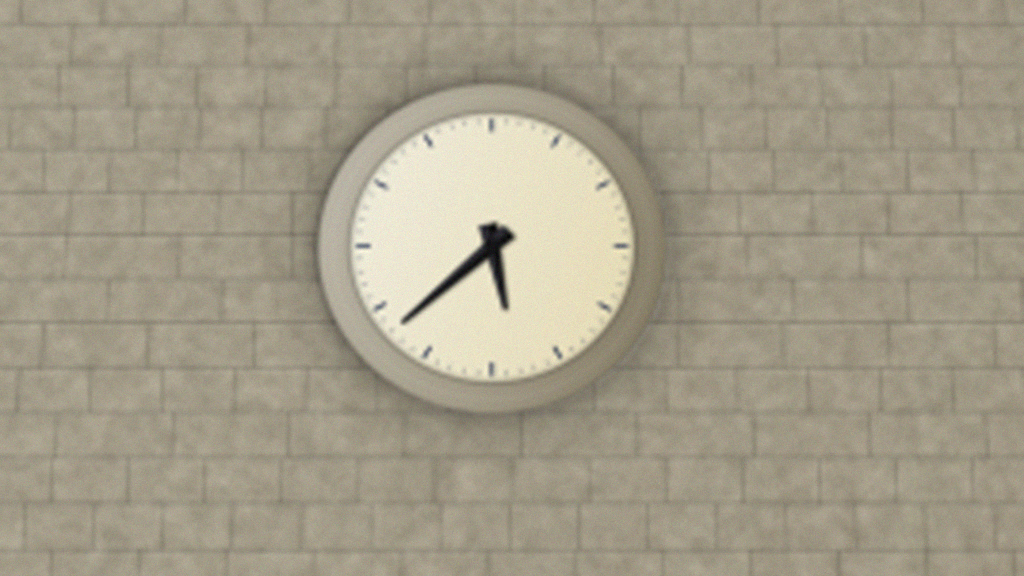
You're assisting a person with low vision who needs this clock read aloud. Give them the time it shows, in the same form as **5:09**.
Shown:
**5:38**
